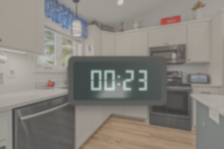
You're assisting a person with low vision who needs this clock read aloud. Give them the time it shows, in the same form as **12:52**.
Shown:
**0:23**
